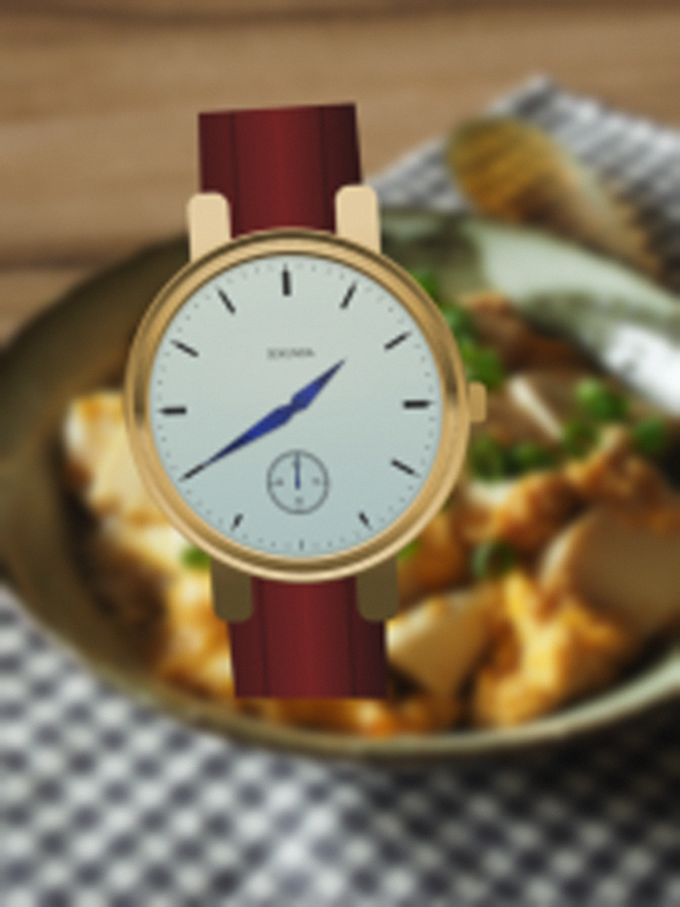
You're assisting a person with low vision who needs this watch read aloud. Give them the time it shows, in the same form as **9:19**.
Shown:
**1:40**
